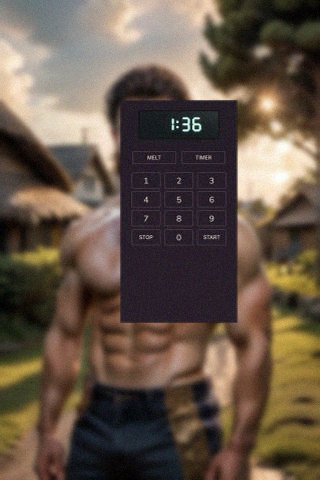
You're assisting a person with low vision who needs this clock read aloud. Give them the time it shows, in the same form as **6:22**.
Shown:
**1:36**
